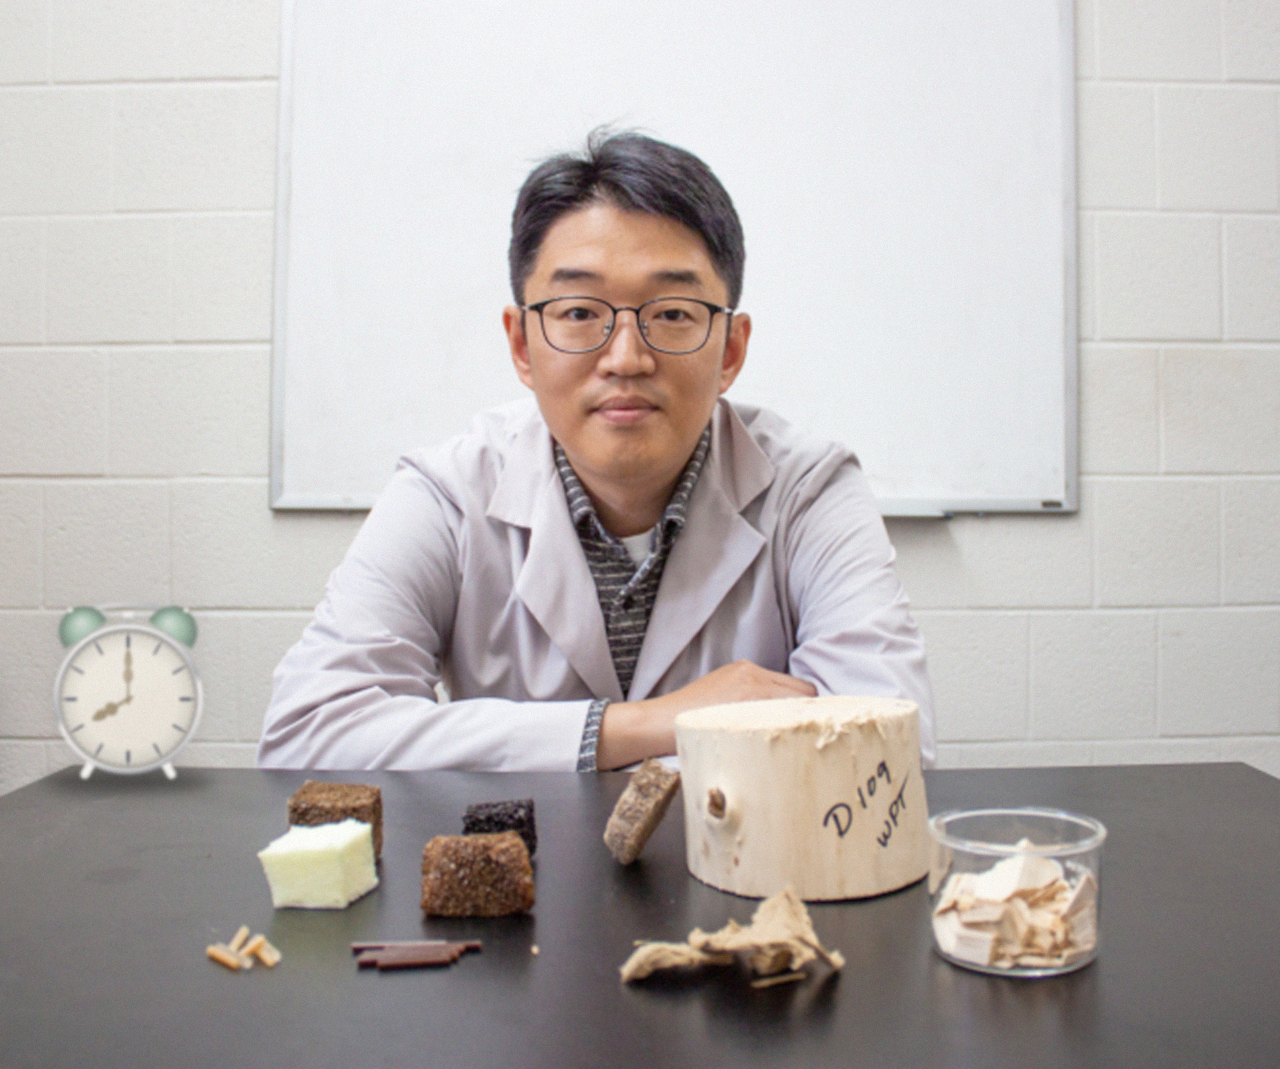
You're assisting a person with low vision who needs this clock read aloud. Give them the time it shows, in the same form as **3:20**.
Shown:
**8:00**
